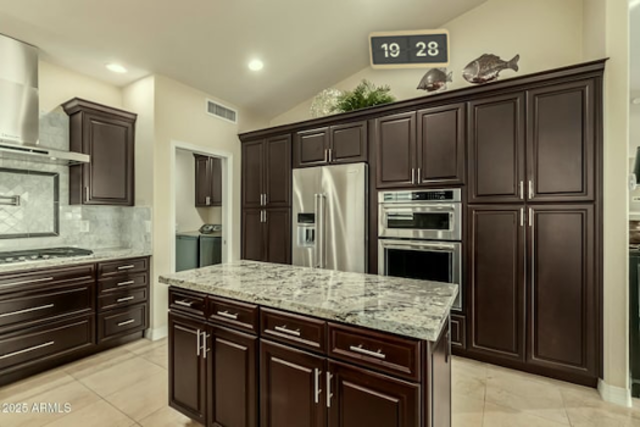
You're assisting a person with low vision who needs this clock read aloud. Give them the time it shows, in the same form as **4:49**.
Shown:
**19:28**
